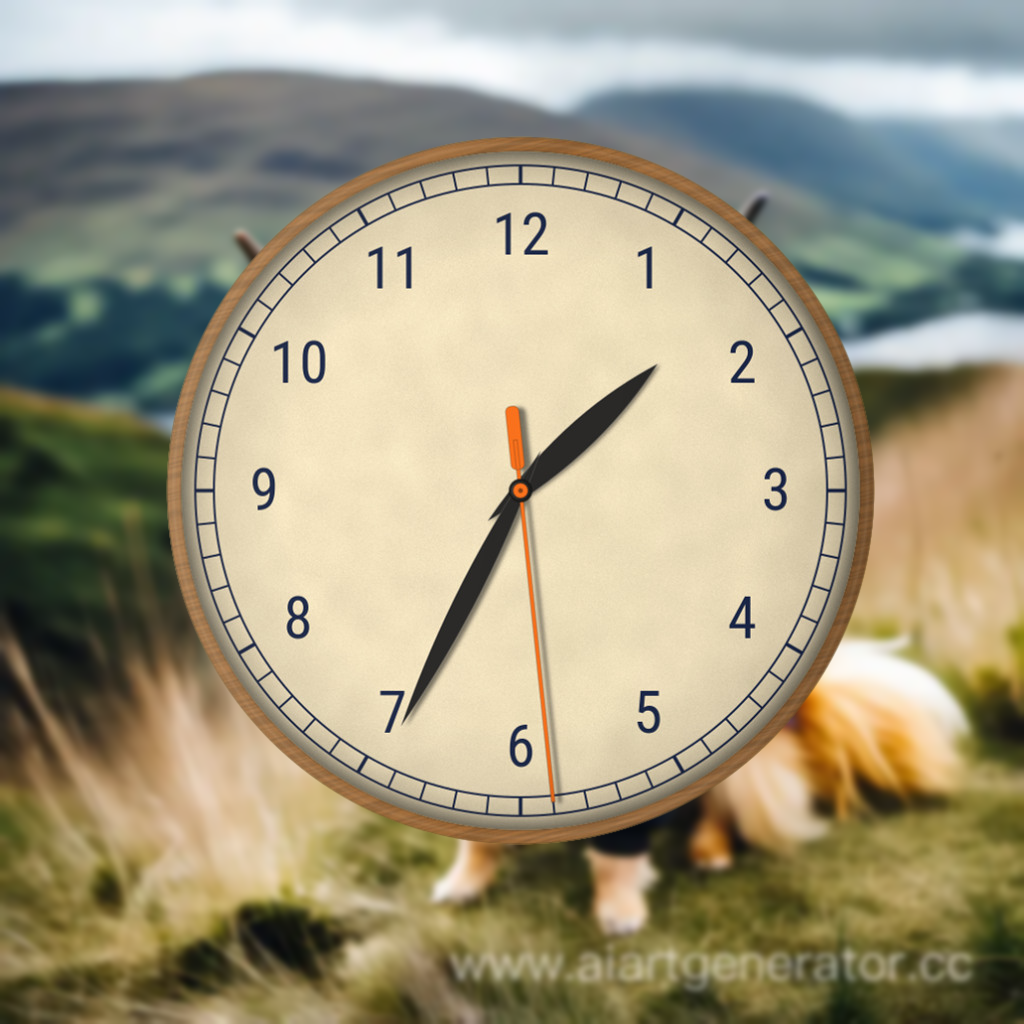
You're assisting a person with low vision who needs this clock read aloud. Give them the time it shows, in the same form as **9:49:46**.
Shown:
**1:34:29**
